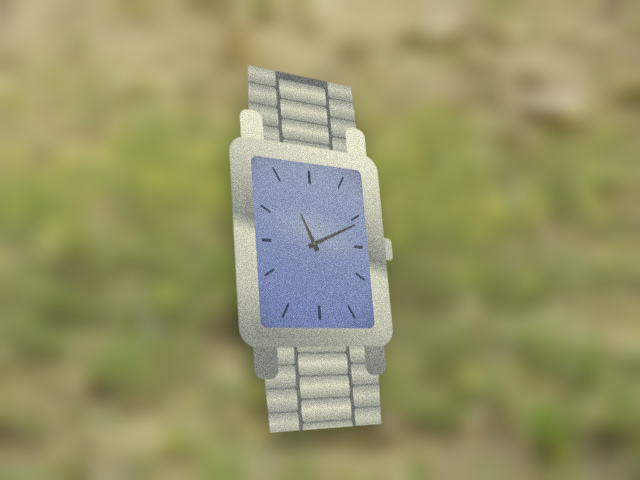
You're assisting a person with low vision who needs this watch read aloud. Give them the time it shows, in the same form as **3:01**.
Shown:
**11:11**
